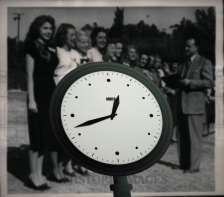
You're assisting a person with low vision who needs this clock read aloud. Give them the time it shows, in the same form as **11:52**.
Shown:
**12:42**
